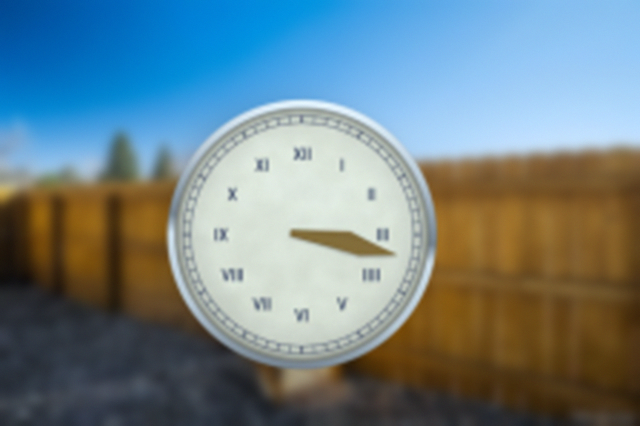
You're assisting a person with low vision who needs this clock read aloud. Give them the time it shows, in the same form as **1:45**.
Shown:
**3:17**
